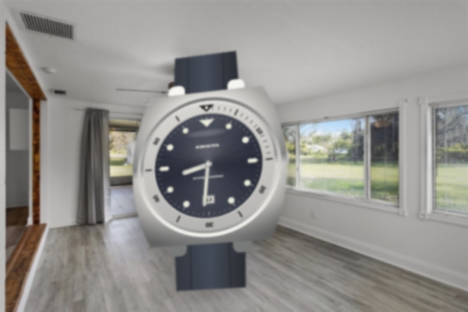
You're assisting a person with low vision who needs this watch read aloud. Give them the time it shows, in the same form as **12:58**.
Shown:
**8:31**
